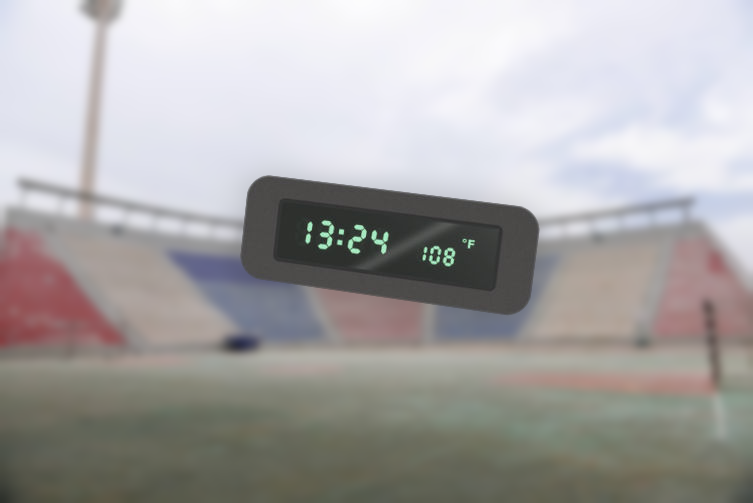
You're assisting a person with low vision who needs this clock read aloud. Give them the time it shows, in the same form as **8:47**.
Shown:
**13:24**
